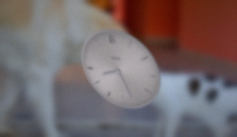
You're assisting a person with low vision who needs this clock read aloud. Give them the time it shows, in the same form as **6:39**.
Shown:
**8:27**
